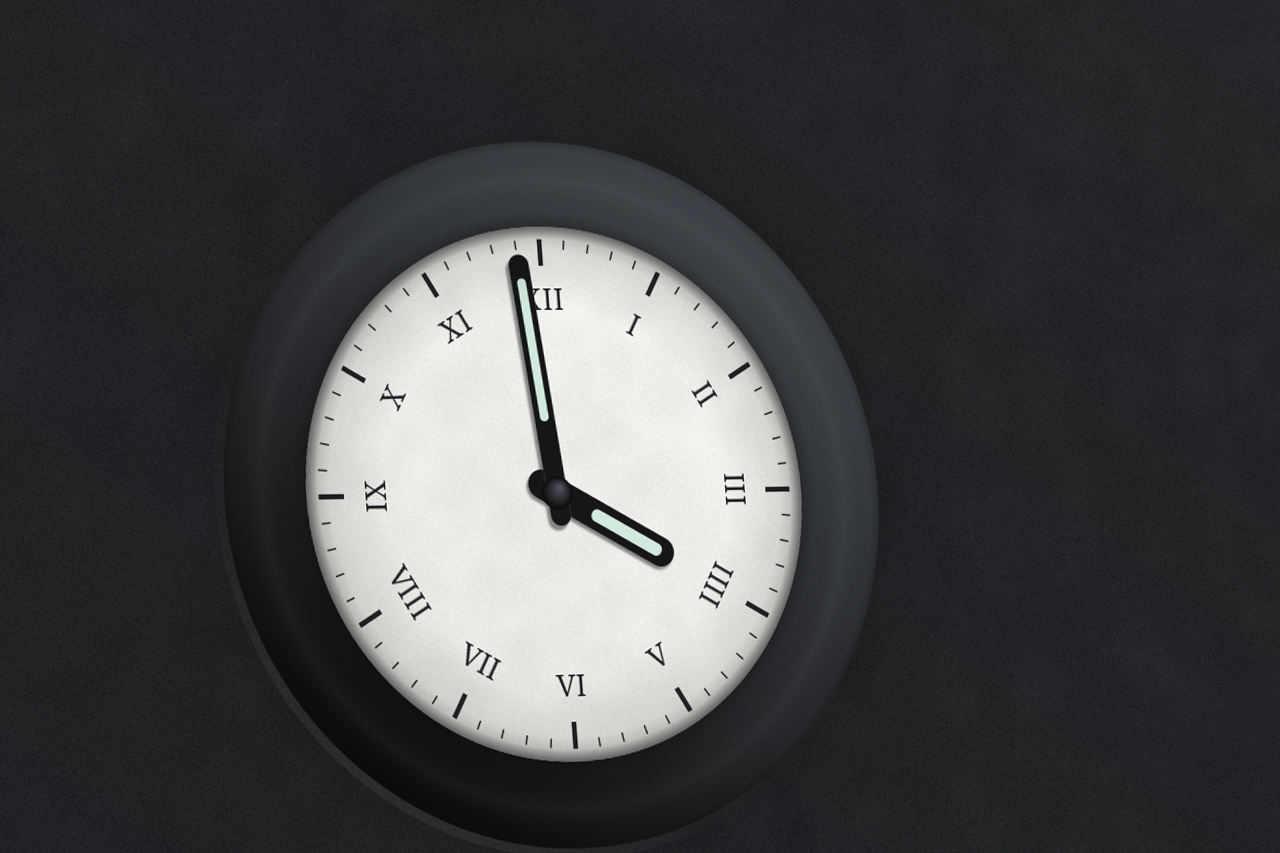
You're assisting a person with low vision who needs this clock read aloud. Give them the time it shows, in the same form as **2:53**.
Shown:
**3:59**
